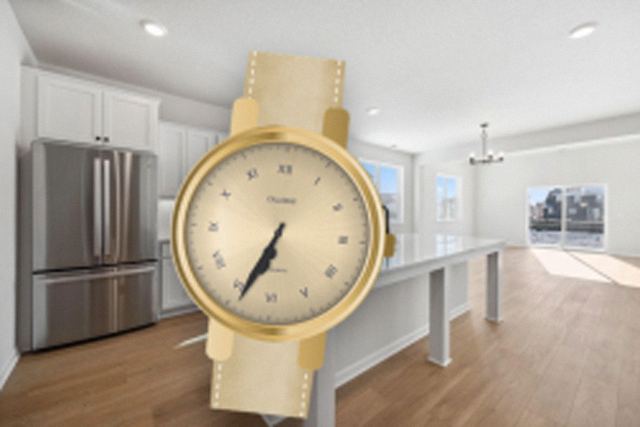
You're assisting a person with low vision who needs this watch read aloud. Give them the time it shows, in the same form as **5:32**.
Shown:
**6:34**
